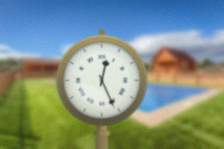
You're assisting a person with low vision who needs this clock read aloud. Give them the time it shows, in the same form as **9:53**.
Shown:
**12:26**
